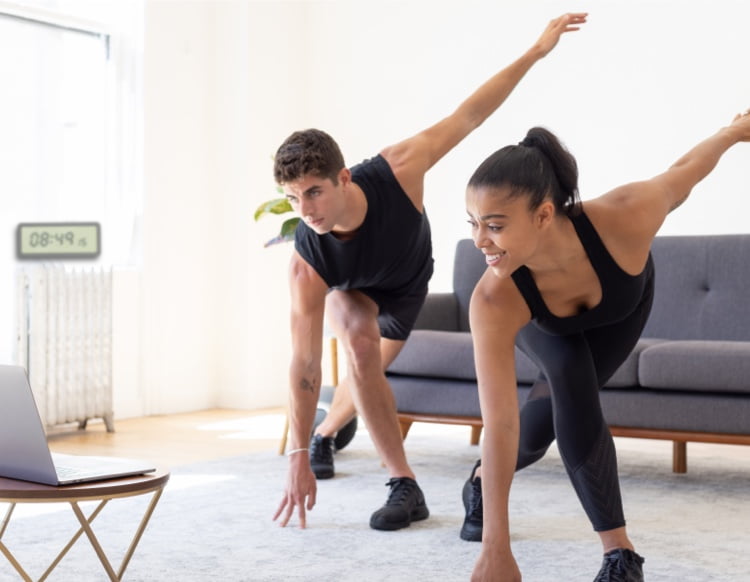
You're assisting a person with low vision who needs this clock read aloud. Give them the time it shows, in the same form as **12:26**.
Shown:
**8:49**
